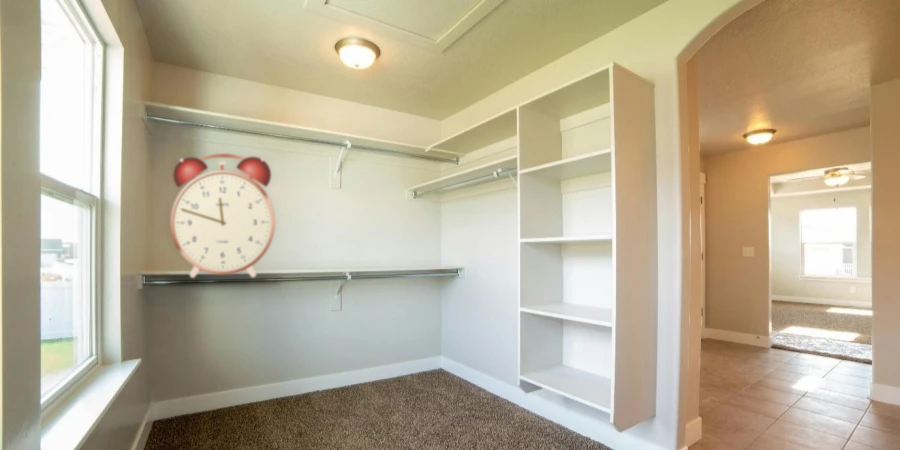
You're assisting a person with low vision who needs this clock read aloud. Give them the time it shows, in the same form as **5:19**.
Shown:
**11:48**
